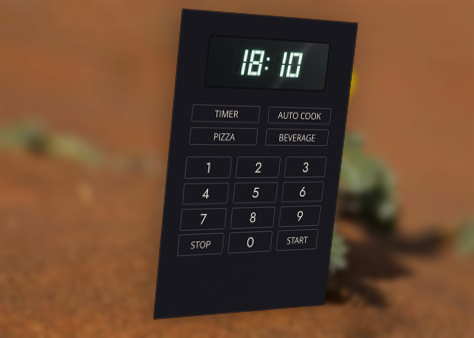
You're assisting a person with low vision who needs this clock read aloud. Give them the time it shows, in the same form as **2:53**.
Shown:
**18:10**
